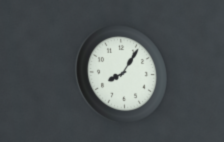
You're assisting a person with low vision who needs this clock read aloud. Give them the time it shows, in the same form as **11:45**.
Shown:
**8:06**
